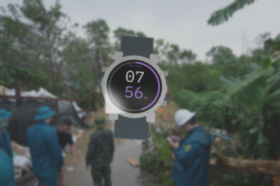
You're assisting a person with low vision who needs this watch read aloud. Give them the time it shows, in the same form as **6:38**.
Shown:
**7:56**
